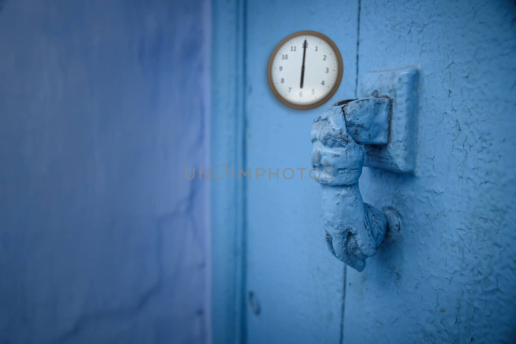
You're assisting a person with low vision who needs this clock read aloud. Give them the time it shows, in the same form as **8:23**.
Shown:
**6:00**
